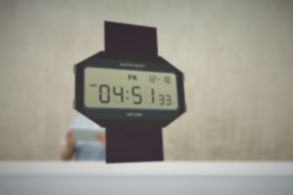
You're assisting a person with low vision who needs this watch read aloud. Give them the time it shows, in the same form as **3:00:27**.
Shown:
**4:51:33**
